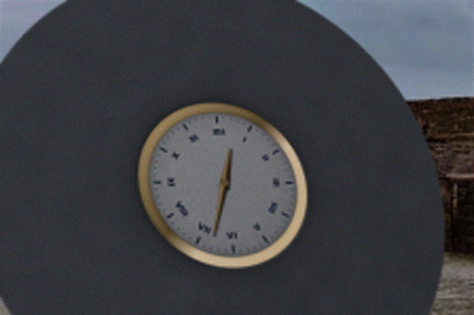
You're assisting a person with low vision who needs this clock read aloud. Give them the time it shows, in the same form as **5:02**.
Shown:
**12:33**
